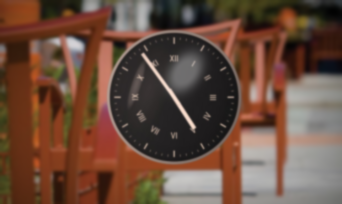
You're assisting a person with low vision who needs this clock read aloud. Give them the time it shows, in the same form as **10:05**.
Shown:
**4:54**
